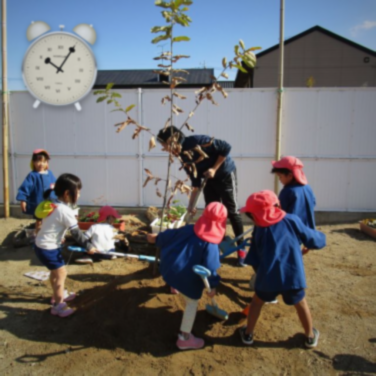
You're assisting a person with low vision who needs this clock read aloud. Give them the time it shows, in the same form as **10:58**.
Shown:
**10:05**
